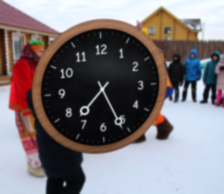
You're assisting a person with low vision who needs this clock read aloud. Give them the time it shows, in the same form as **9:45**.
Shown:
**7:26**
